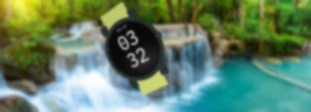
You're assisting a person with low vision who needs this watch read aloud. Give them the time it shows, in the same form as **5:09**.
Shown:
**3:32**
